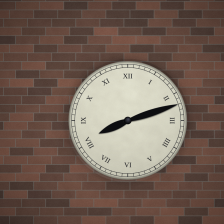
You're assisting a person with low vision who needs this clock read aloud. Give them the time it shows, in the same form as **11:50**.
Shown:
**8:12**
